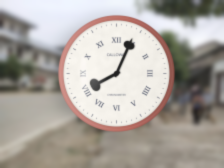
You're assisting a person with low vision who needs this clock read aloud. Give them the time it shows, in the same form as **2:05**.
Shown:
**8:04**
